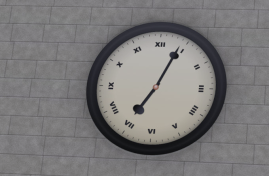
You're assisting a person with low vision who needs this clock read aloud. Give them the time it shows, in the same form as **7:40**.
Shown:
**7:04**
